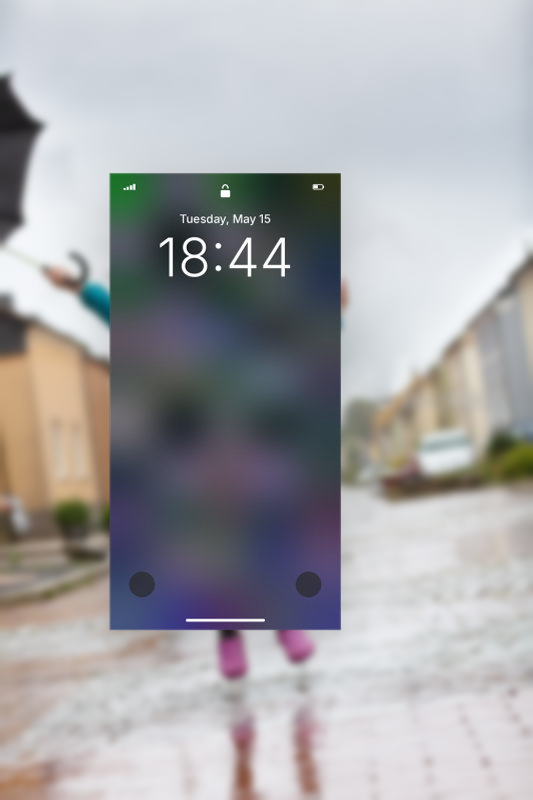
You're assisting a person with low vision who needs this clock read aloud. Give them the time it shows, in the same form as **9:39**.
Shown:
**18:44**
